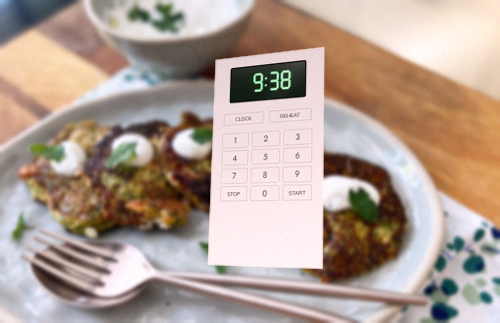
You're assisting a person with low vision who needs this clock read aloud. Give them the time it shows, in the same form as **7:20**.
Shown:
**9:38**
